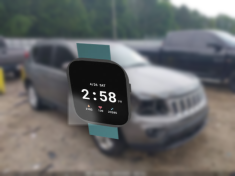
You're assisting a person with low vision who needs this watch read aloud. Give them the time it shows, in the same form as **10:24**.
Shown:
**2:58**
